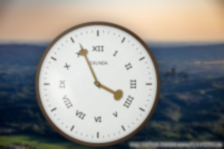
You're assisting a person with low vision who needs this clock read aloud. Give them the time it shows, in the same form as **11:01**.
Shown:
**3:56**
